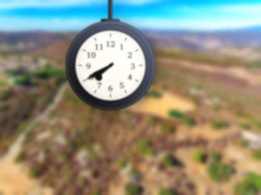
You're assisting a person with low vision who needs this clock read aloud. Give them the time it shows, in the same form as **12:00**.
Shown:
**7:40**
